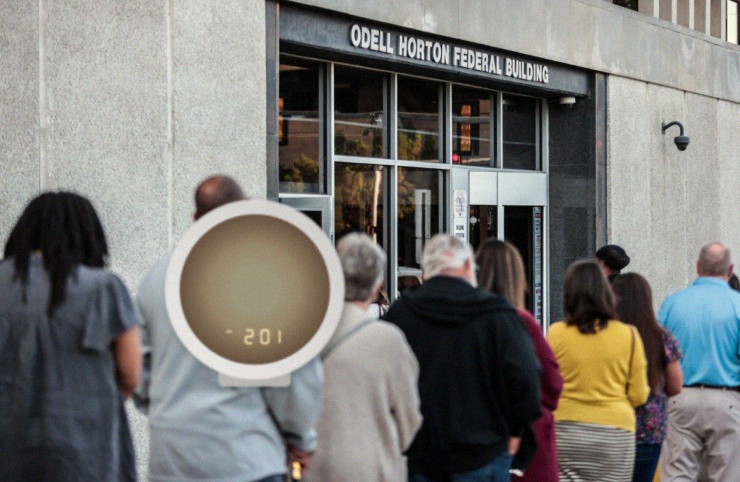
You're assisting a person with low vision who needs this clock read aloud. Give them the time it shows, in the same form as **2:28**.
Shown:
**2:01**
